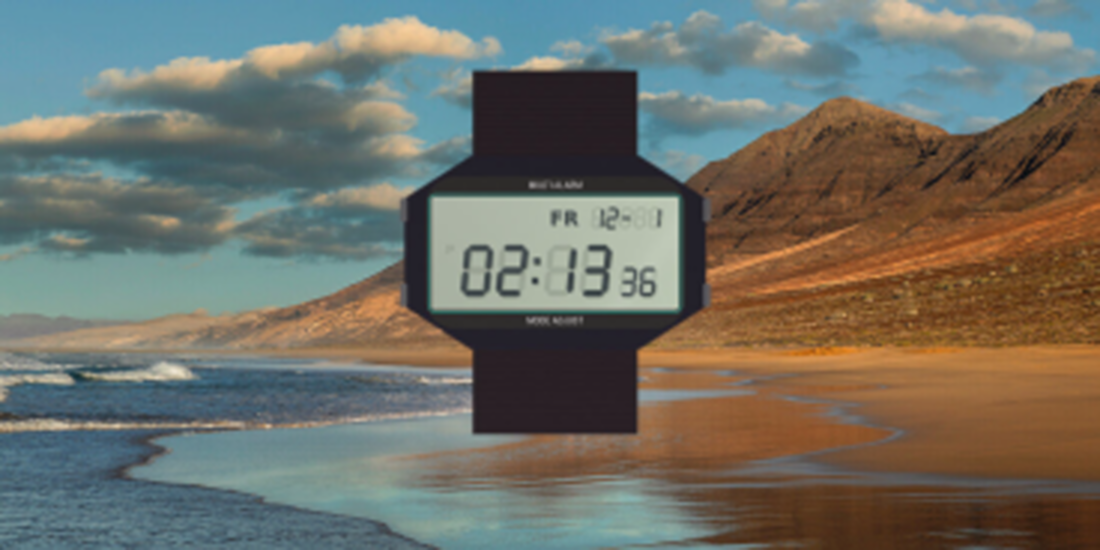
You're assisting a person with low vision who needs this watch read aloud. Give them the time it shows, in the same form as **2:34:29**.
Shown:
**2:13:36**
